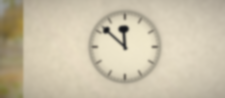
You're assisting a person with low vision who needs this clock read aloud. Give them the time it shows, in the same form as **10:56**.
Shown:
**11:52**
